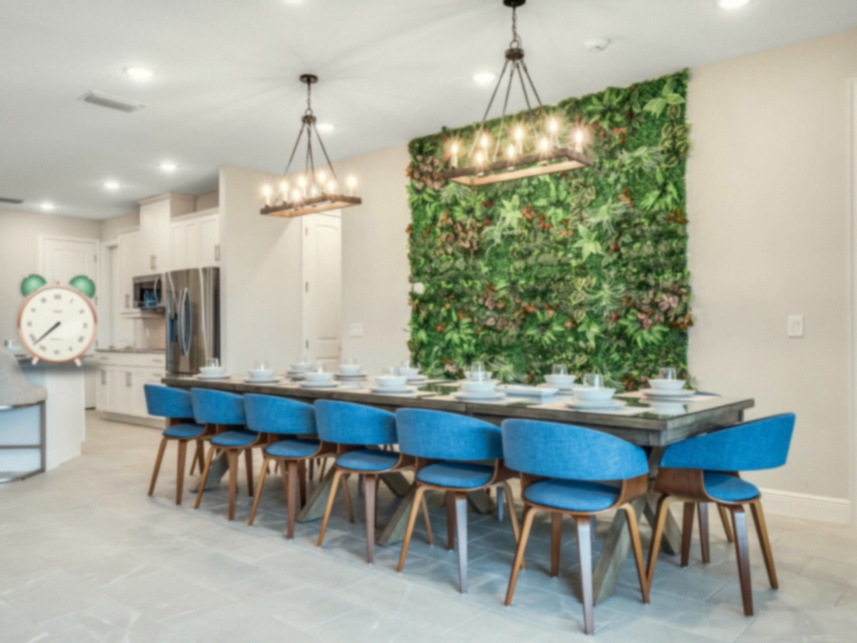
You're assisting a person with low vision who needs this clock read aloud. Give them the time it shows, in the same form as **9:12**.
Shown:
**7:38**
